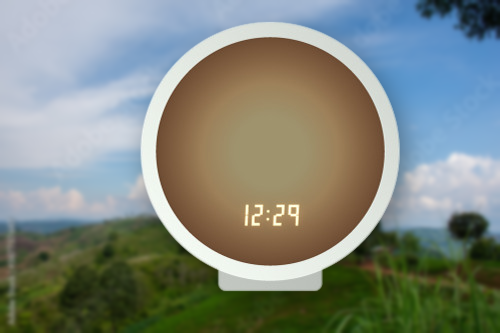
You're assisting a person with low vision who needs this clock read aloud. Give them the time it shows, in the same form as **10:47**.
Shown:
**12:29**
